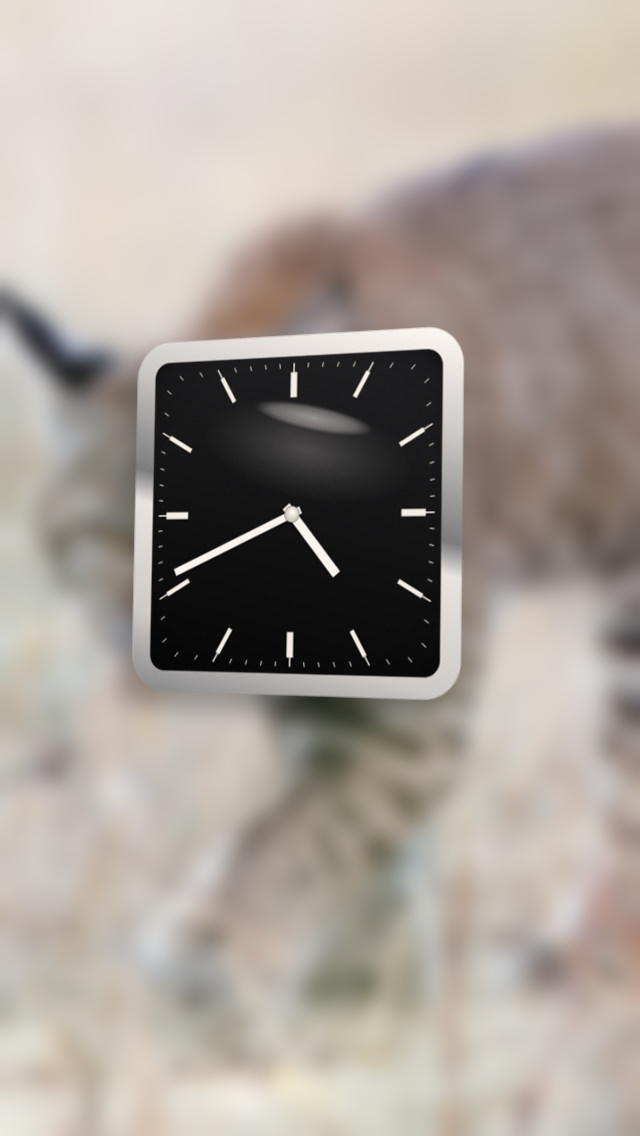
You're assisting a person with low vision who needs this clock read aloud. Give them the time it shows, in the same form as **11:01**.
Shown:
**4:41**
